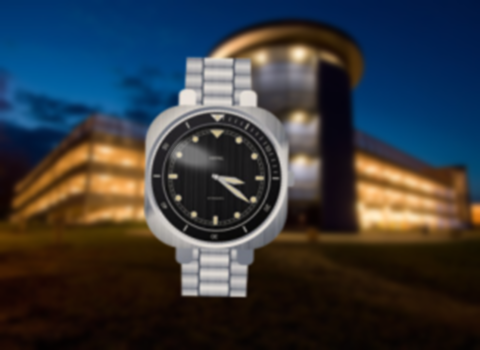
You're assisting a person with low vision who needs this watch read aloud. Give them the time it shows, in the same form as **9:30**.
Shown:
**3:21**
